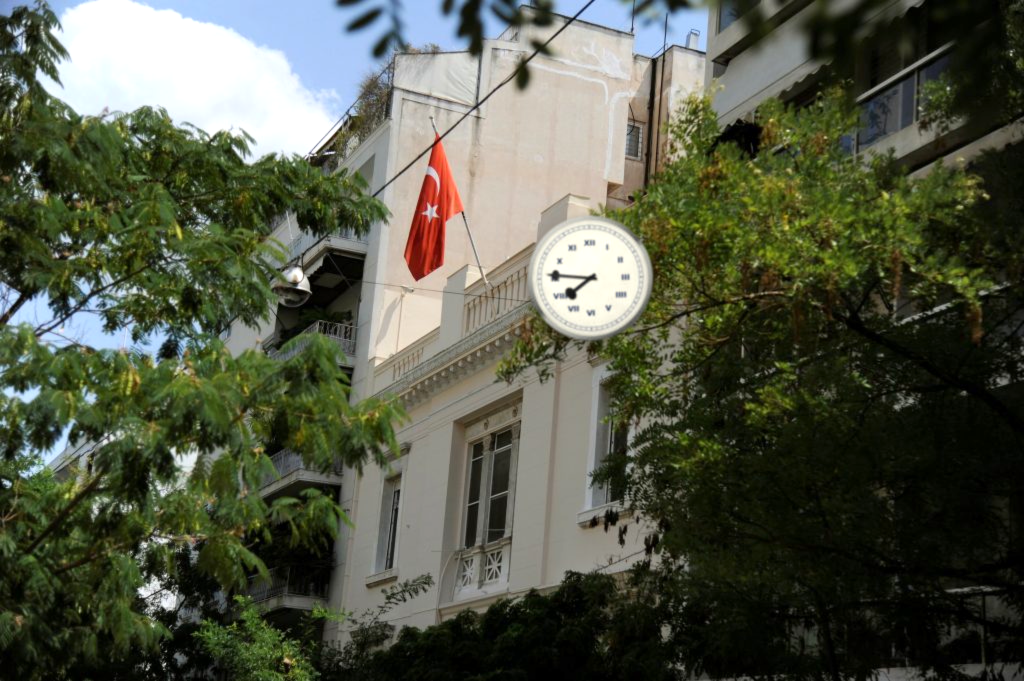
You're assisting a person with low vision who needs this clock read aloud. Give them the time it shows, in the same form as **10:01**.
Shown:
**7:46**
